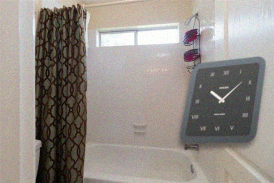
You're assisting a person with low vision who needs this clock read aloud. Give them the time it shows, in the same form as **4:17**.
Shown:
**10:08**
